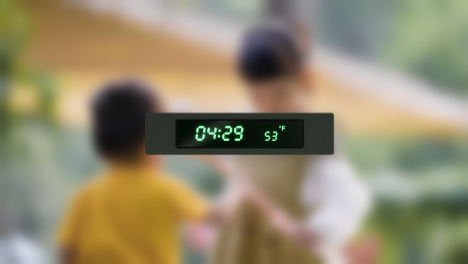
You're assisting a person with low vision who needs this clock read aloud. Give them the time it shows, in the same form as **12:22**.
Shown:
**4:29**
